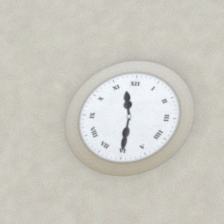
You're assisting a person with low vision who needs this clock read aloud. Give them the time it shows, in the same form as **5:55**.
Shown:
**11:30**
